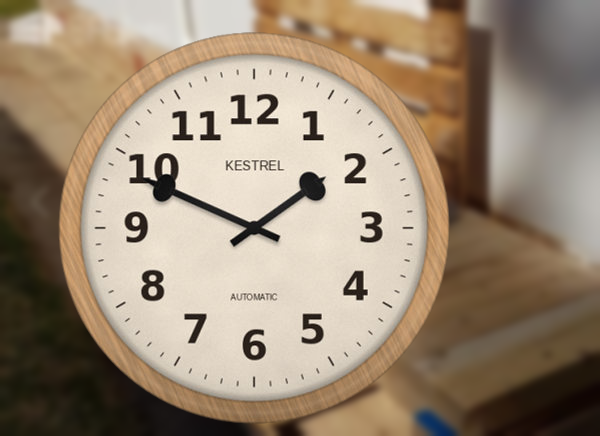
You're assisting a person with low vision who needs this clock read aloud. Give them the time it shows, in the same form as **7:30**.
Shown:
**1:49**
